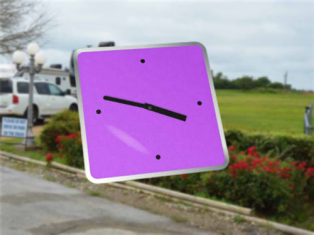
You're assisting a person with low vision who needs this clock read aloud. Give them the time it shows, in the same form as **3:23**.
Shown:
**3:48**
